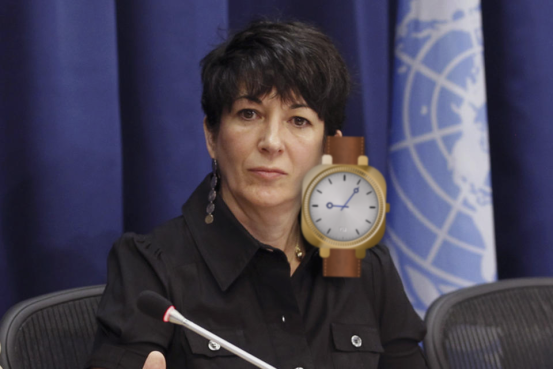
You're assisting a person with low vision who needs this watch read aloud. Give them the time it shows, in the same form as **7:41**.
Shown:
**9:06**
